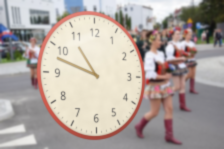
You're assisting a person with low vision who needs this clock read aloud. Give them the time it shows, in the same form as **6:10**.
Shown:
**10:48**
